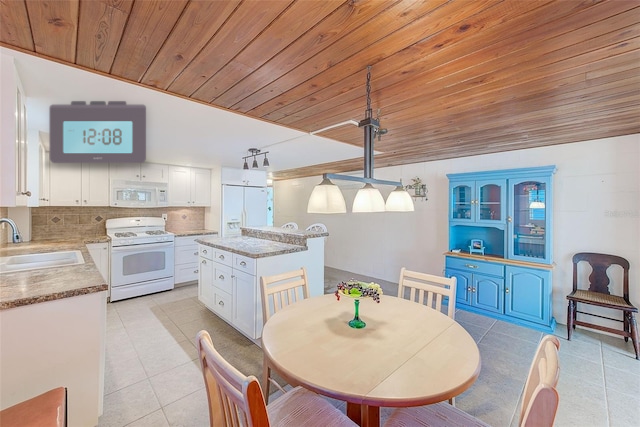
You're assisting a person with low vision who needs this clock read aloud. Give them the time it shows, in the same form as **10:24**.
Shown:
**12:08**
